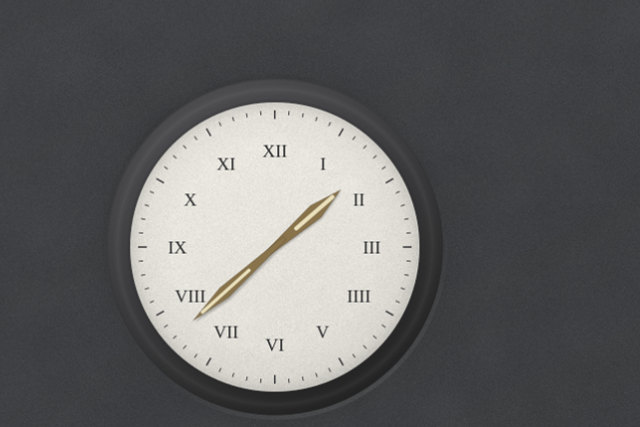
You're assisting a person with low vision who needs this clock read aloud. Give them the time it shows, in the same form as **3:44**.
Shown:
**1:38**
